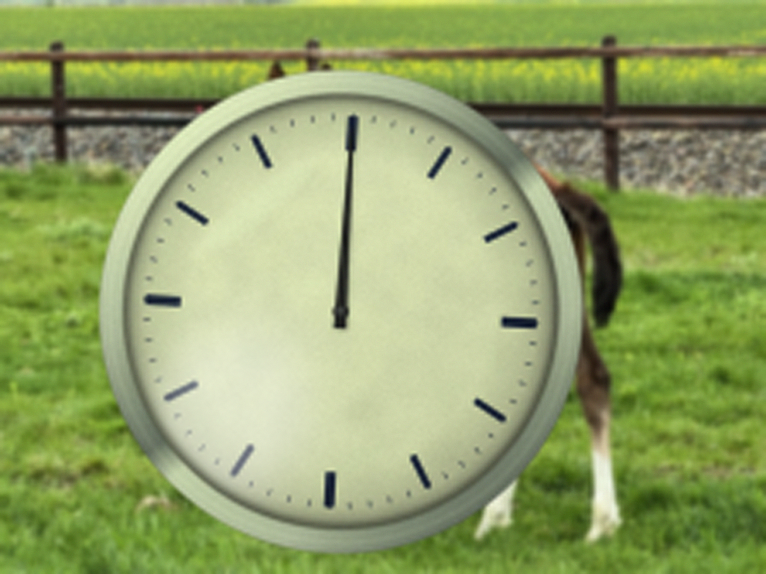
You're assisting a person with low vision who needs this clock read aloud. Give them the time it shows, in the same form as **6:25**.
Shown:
**12:00**
